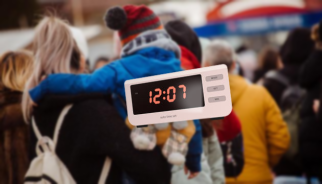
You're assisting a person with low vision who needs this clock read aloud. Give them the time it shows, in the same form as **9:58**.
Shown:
**12:07**
